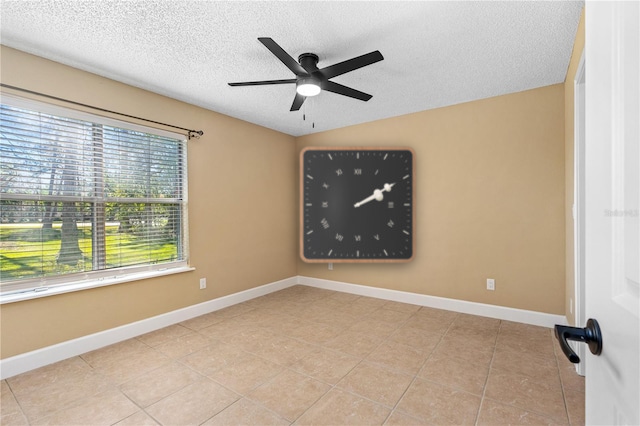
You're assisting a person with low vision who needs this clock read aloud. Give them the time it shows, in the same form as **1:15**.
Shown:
**2:10**
